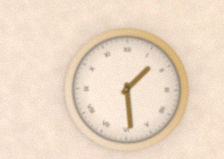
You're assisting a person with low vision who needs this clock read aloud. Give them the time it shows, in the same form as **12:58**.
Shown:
**1:29**
